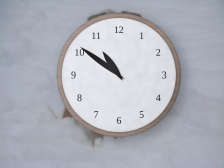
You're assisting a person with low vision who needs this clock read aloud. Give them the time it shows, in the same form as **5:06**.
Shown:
**10:51**
